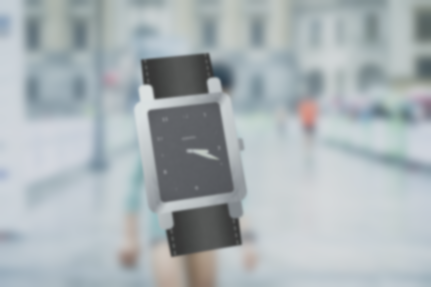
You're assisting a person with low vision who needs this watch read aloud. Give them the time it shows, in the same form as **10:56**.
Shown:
**3:19**
